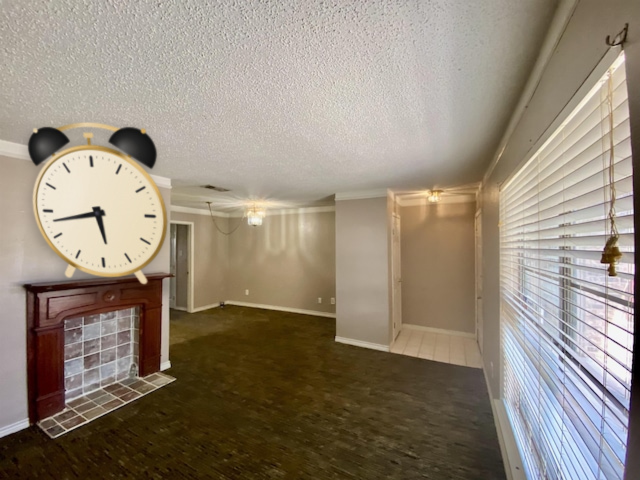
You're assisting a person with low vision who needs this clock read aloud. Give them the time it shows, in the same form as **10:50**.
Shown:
**5:43**
